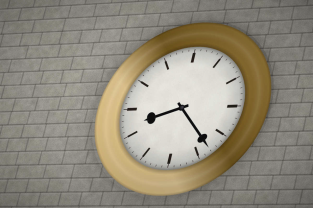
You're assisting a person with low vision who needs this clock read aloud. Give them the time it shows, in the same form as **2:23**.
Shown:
**8:23**
